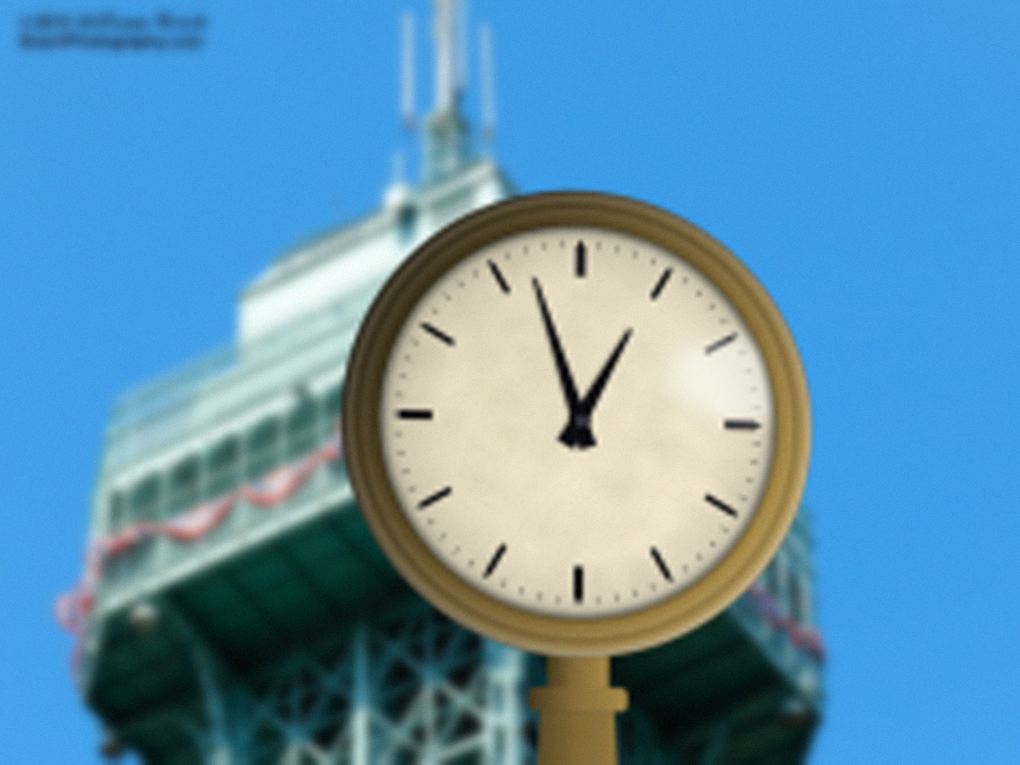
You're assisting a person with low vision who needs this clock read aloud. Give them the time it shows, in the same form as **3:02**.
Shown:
**12:57**
